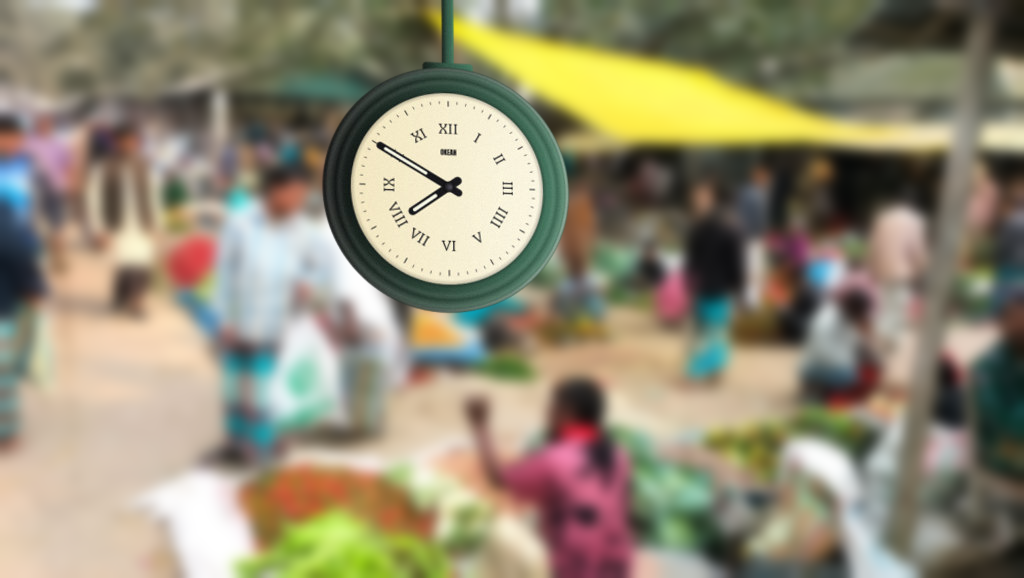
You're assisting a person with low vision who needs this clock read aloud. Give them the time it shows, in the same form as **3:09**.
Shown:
**7:50**
